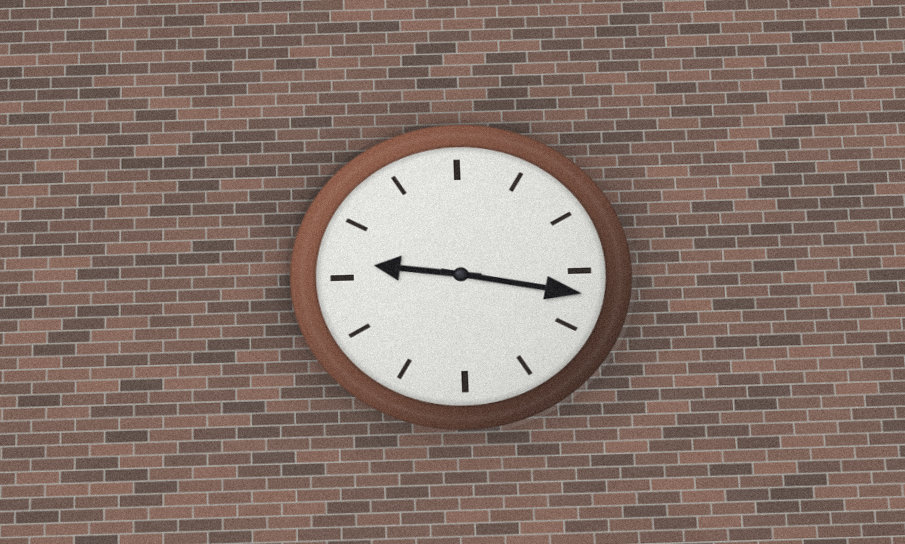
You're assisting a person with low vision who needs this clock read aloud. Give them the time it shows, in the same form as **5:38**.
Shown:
**9:17**
